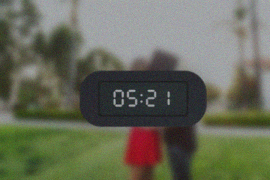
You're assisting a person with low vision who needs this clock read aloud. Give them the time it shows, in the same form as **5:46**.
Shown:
**5:21**
